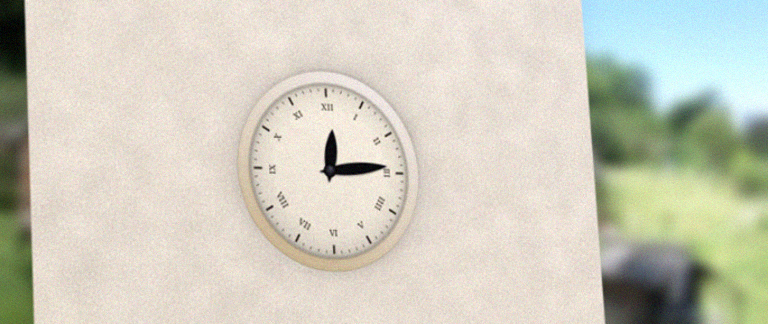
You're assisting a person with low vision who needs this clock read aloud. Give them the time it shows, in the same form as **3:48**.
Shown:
**12:14**
